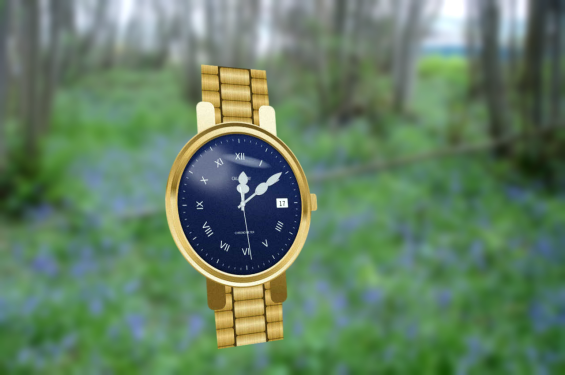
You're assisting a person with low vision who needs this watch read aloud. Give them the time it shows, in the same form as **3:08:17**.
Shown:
**12:09:29**
